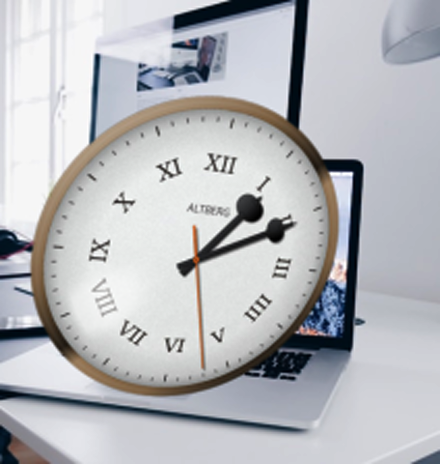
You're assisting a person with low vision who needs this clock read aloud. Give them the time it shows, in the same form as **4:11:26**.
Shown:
**1:10:27**
